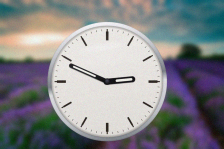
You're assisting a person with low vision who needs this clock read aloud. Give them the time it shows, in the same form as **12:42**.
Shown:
**2:49**
